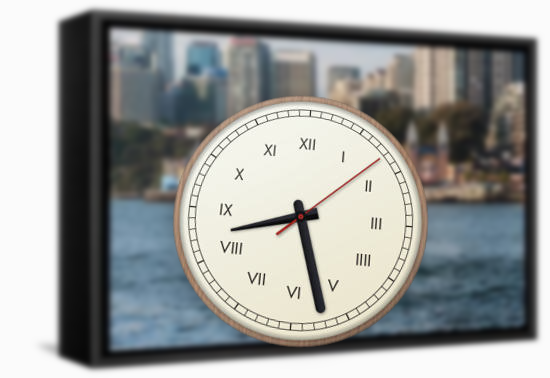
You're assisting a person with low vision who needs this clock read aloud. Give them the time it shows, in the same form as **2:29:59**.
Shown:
**8:27:08**
